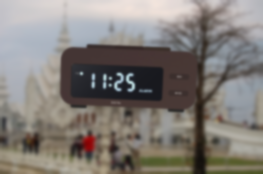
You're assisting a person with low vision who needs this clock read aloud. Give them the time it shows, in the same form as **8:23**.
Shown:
**11:25**
